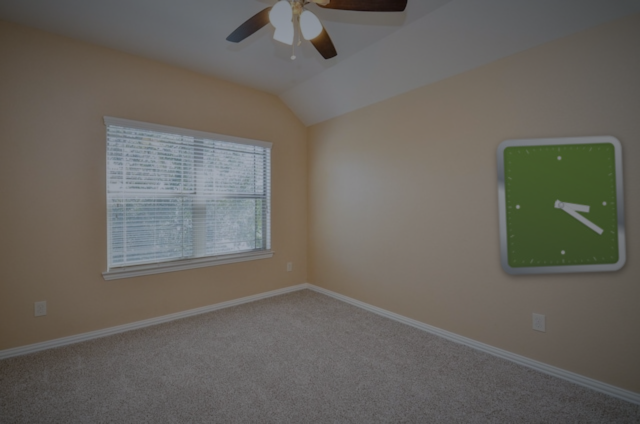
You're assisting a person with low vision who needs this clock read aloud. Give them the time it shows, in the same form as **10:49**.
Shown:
**3:21**
